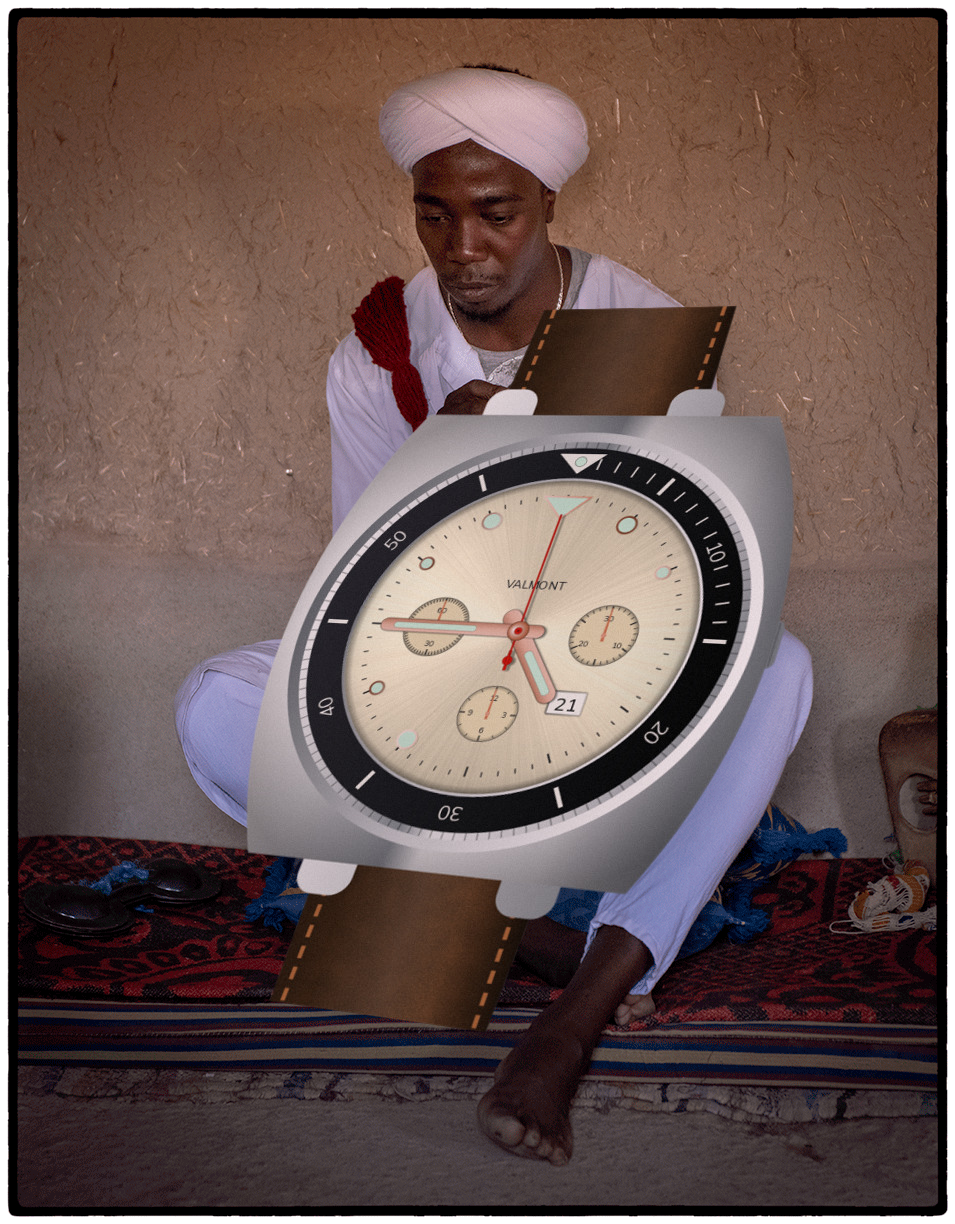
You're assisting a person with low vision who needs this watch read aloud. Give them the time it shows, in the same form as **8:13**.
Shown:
**4:45**
